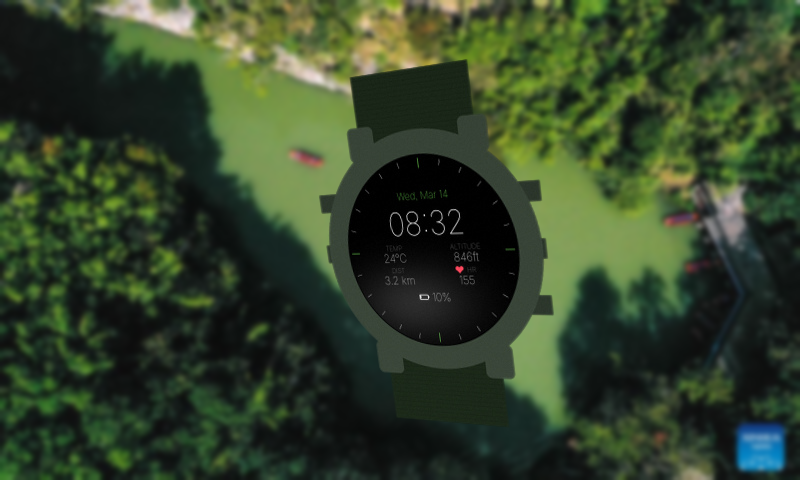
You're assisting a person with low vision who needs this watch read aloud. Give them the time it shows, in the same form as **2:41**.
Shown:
**8:32**
